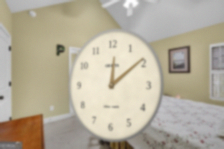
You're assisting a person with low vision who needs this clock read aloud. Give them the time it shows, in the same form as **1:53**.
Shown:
**12:09**
